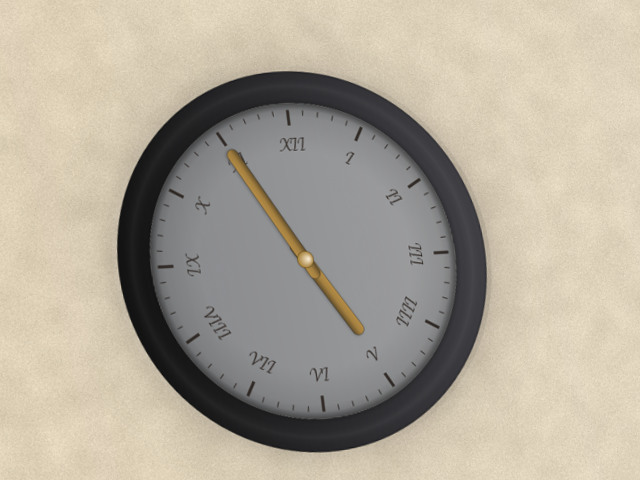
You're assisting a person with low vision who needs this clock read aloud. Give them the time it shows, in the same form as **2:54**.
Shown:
**4:55**
